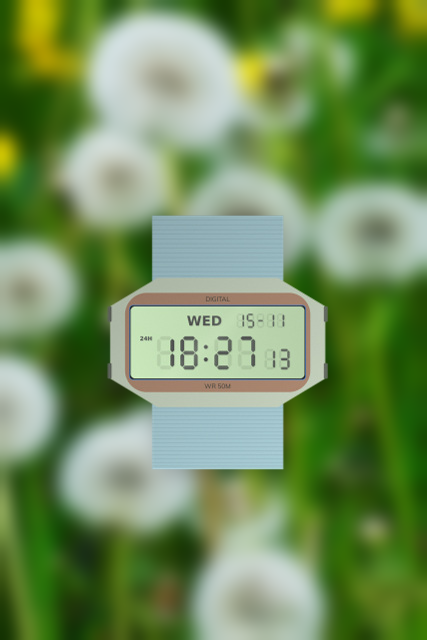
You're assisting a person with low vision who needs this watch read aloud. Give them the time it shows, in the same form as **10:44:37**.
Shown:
**18:27:13**
